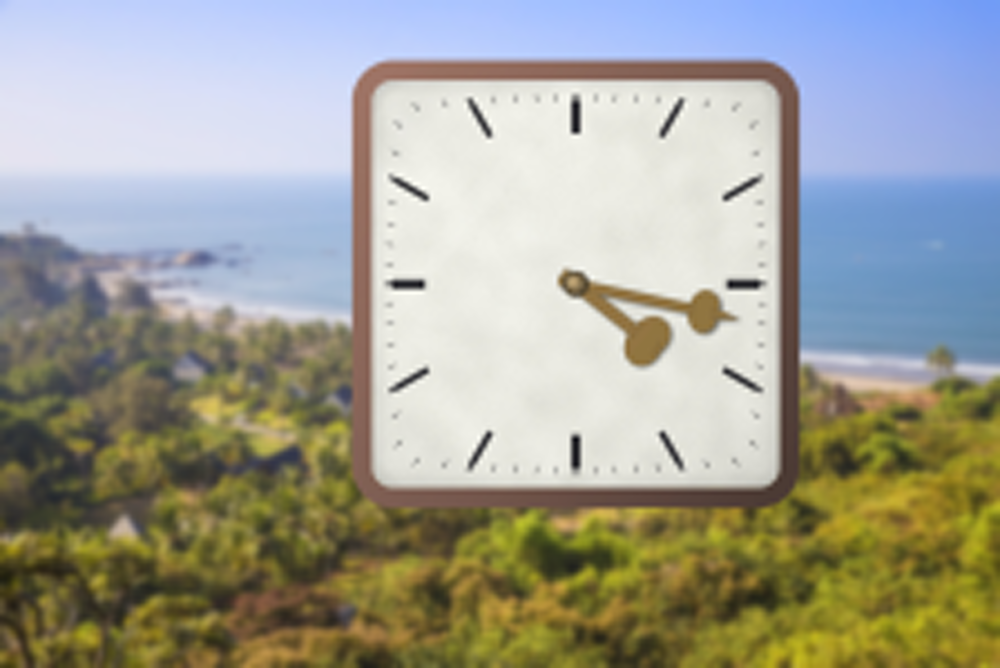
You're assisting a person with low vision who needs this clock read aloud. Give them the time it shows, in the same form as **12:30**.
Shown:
**4:17**
